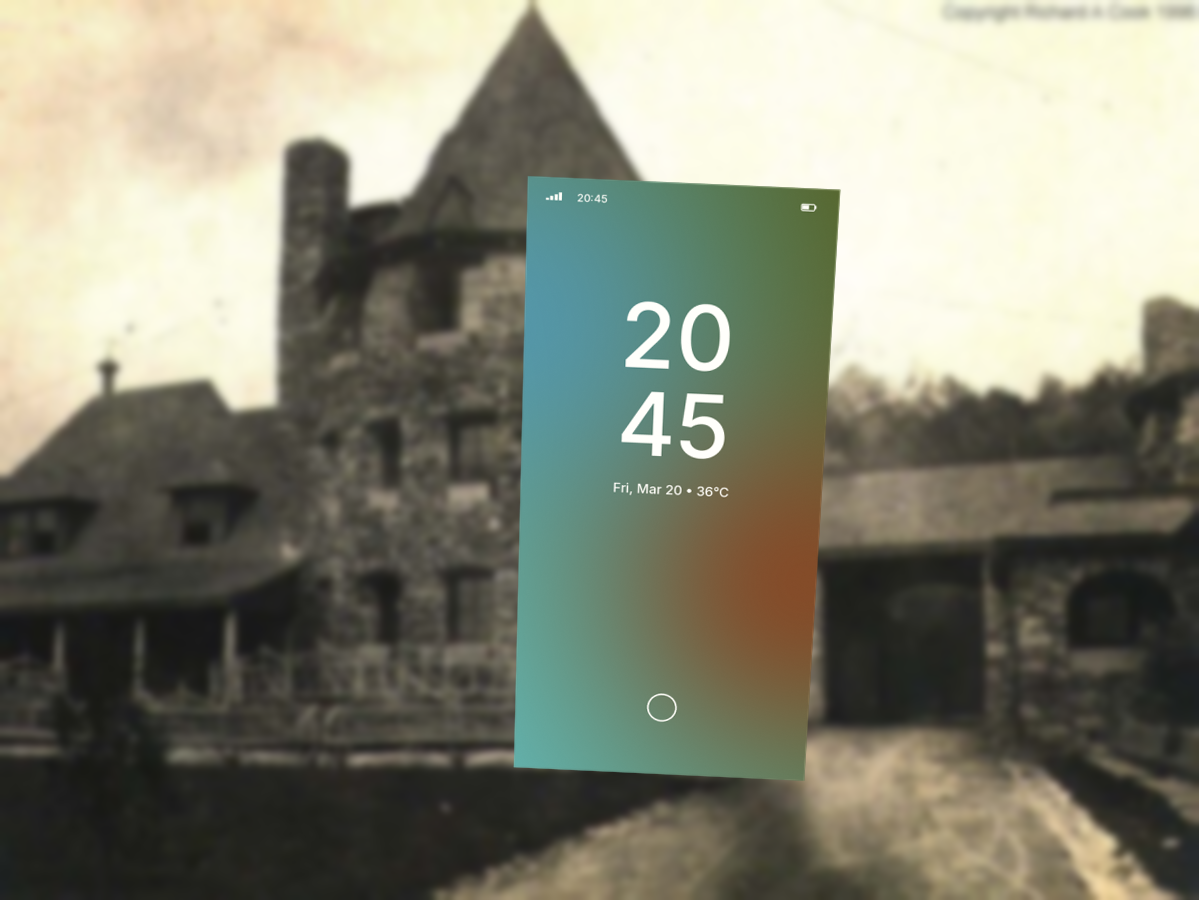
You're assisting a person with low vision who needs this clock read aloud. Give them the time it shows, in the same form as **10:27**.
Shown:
**20:45**
